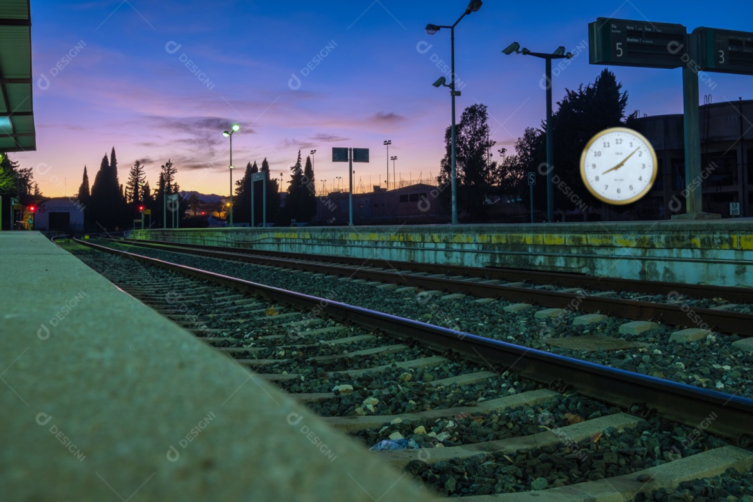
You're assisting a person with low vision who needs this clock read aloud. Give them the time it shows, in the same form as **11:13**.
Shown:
**8:08**
